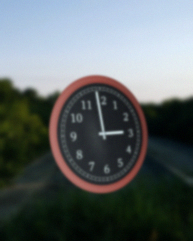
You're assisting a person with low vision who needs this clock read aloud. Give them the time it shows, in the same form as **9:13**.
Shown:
**2:59**
